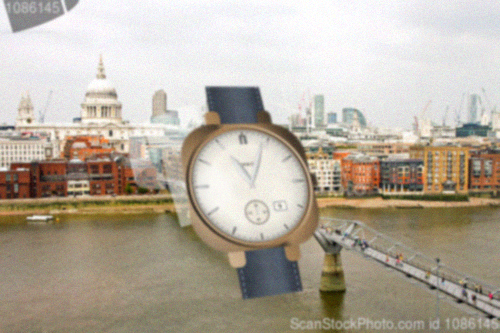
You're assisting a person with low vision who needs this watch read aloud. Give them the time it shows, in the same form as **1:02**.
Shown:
**11:04**
